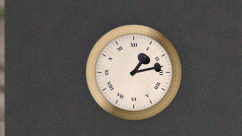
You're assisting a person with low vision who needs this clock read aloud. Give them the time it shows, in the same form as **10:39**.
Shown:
**1:13**
